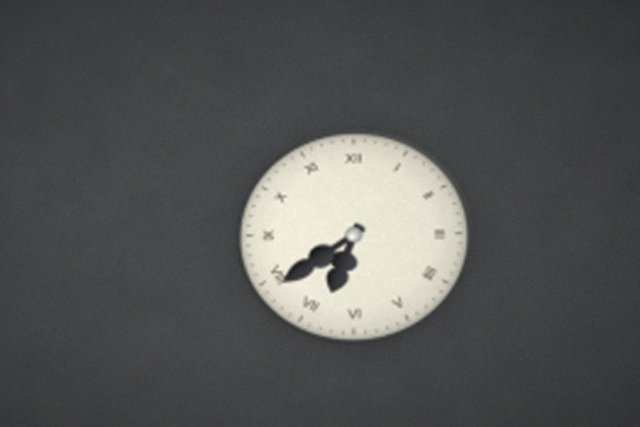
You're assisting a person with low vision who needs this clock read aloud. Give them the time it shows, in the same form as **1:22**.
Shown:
**6:39**
